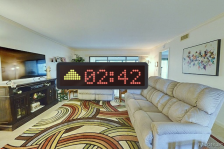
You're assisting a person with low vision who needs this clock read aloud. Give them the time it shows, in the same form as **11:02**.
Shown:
**2:42**
